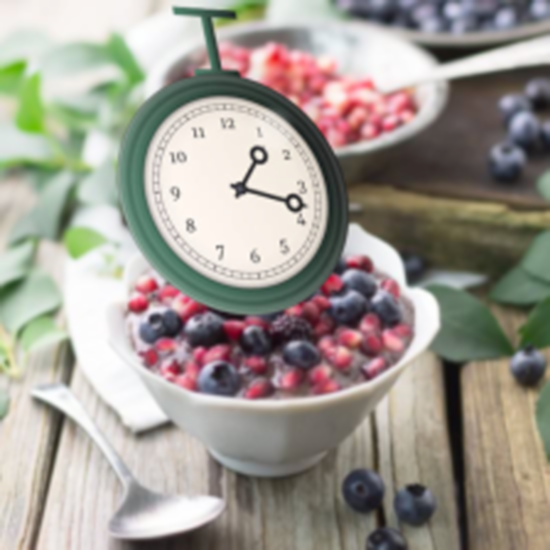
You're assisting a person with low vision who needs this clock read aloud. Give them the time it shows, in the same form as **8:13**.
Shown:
**1:18**
